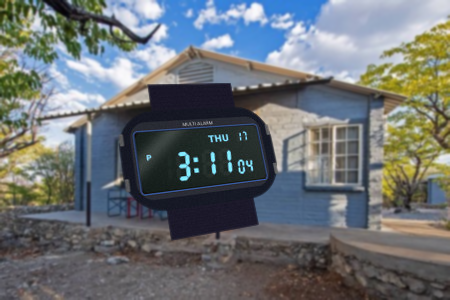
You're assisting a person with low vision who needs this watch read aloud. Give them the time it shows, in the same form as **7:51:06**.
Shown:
**3:11:04**
